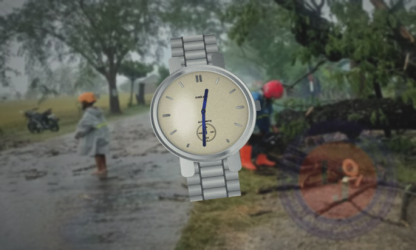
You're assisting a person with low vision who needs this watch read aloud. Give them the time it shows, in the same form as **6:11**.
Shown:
**12:31**
